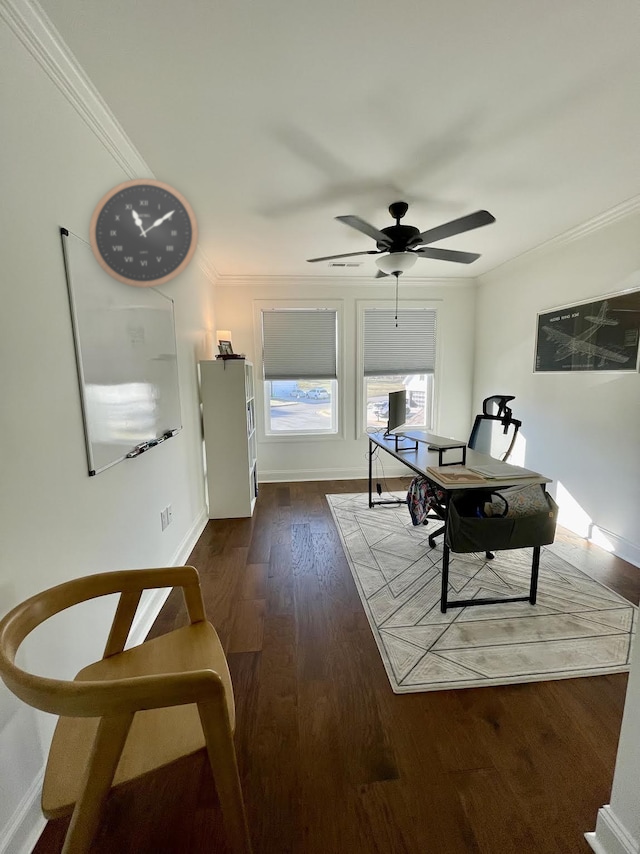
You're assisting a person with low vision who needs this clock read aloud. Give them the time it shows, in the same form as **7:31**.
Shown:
**11:09**
